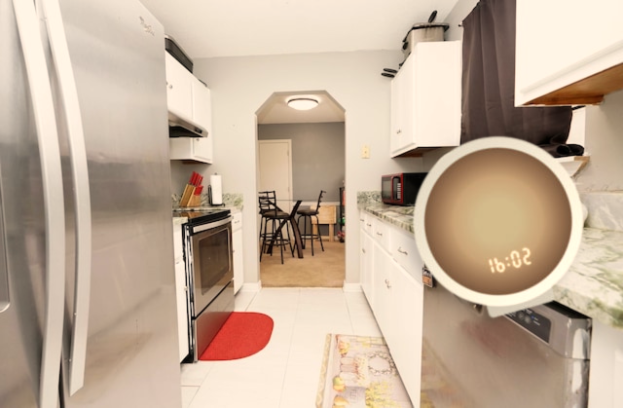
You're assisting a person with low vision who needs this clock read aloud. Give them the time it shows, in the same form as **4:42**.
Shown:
**16:02**
